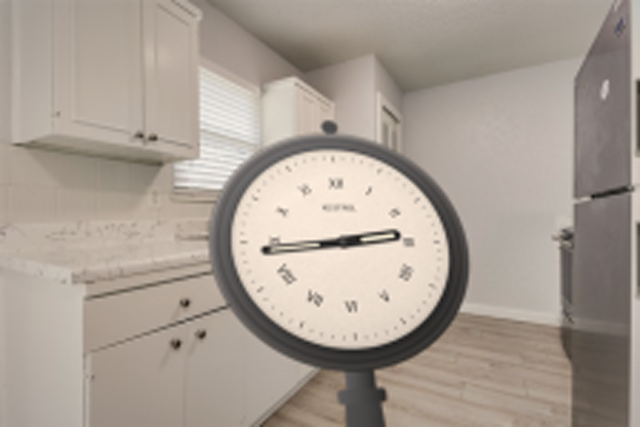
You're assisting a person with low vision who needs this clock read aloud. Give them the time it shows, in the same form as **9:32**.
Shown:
**2:44**
